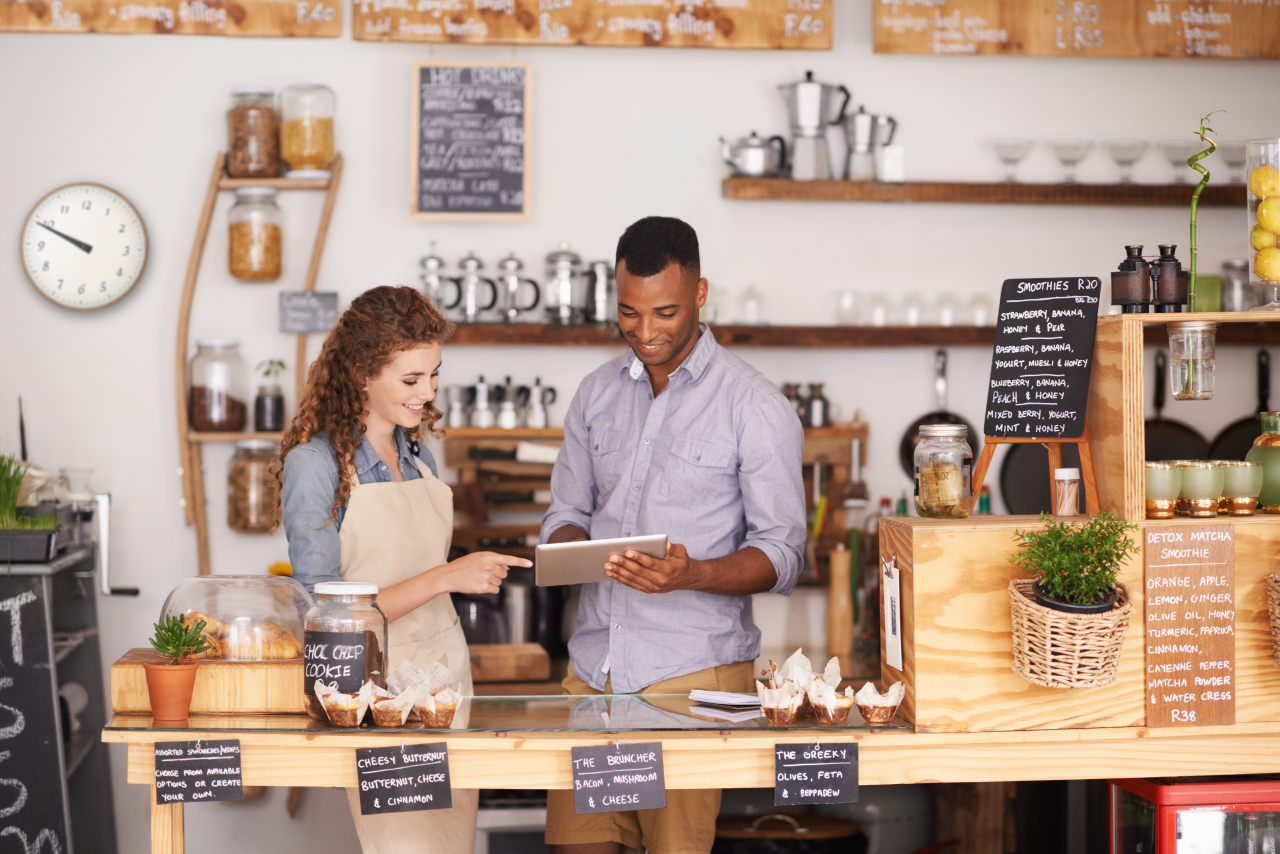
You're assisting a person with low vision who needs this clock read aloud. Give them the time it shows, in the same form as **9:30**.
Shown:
**9:49**
